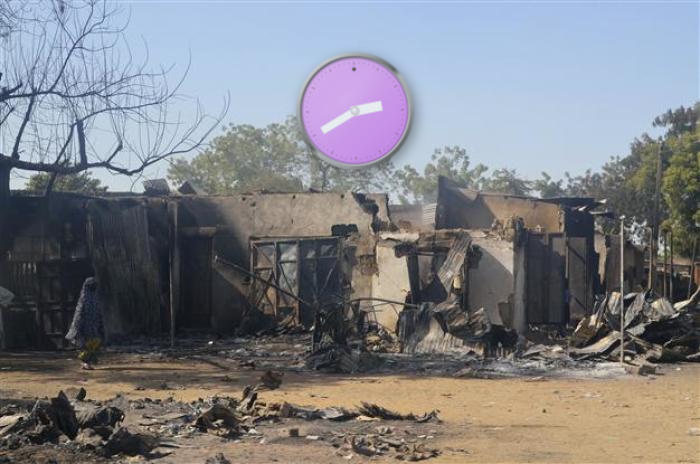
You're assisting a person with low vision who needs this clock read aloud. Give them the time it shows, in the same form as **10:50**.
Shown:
**2:40**
